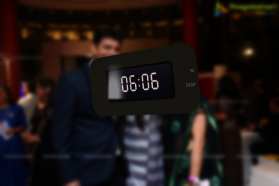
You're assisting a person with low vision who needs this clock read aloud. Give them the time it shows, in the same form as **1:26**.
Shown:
**6:06**
